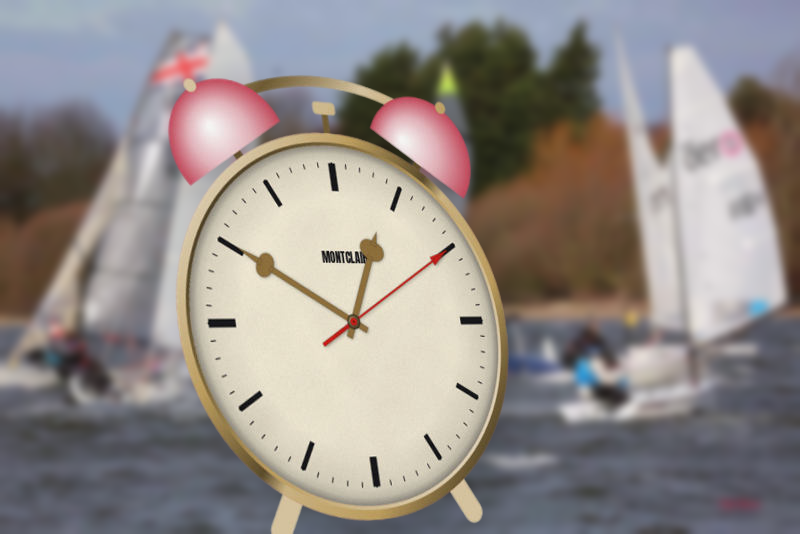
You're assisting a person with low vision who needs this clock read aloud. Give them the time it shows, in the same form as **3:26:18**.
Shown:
**12:50:10**
